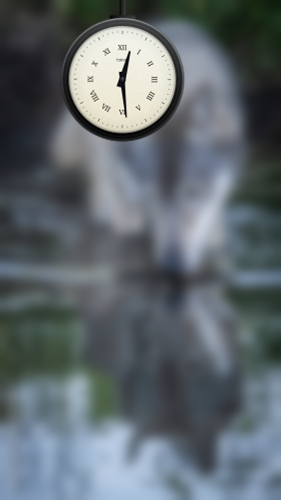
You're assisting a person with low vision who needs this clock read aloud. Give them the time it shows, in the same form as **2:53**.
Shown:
**12:29**
